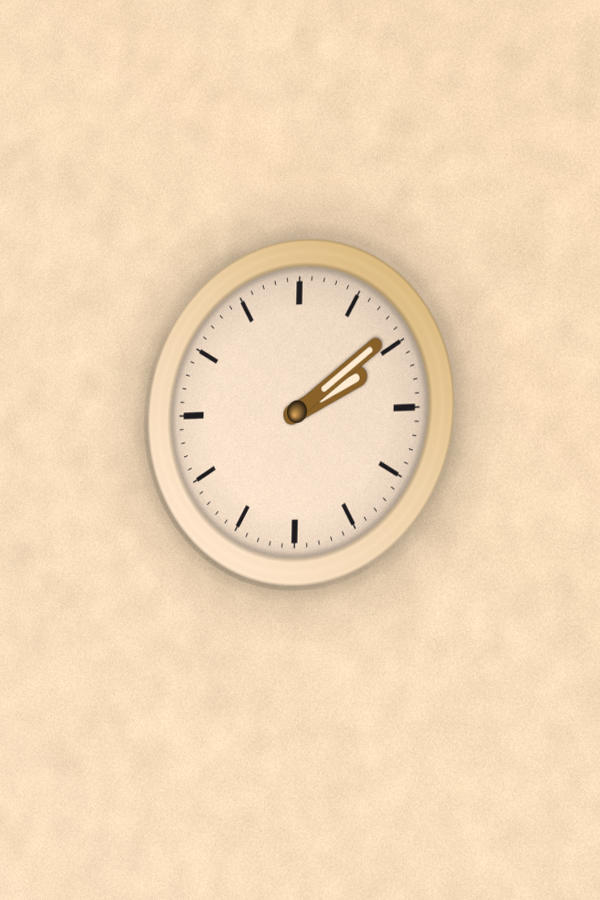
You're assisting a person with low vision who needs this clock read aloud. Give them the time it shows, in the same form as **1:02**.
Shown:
**2:09**
